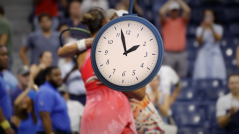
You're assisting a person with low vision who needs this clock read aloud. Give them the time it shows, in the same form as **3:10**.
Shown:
**1:57**
